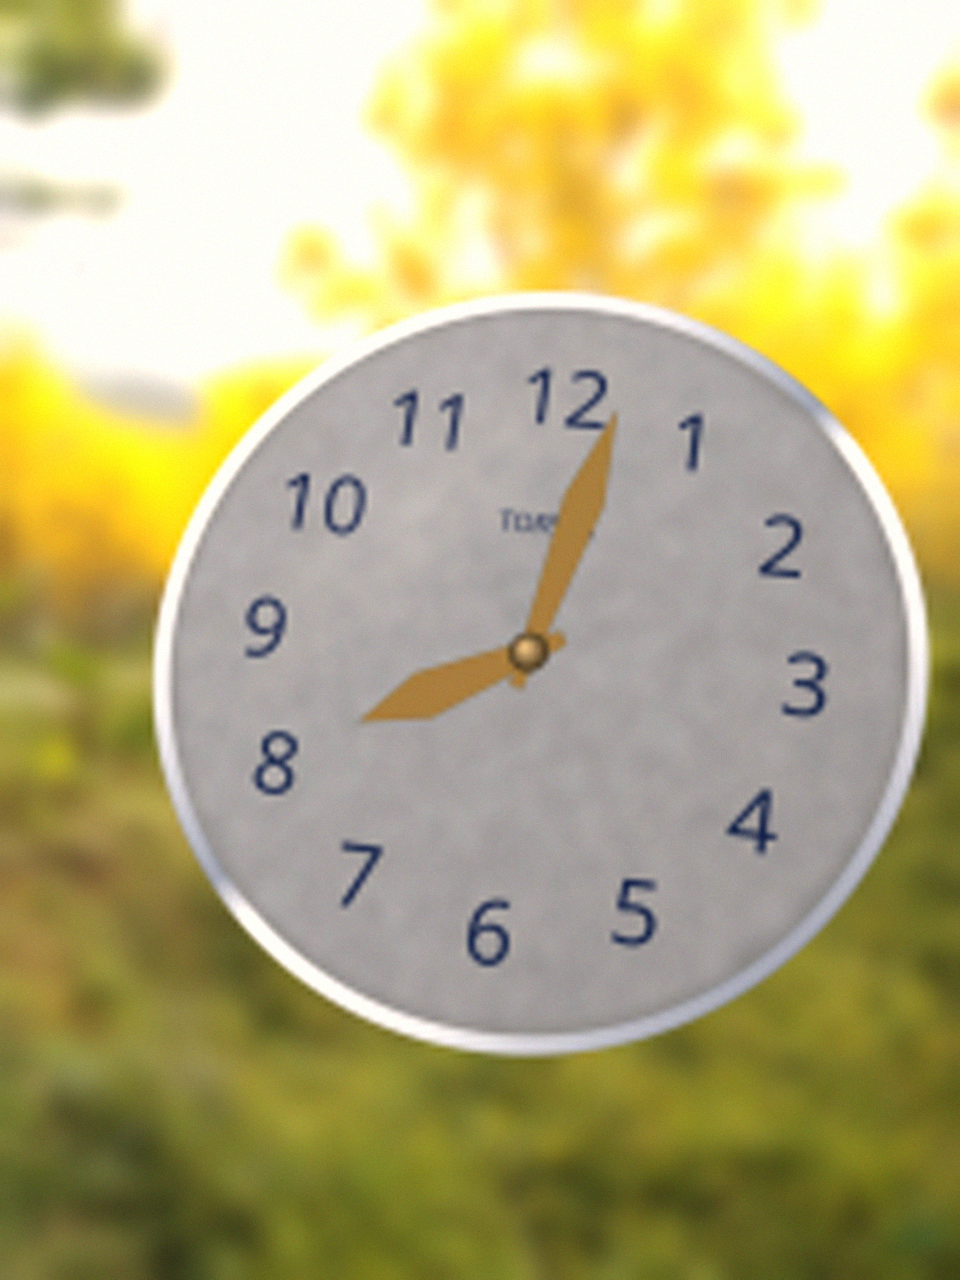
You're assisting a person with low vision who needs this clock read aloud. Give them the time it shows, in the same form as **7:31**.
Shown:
**8:02**
